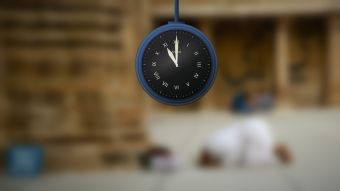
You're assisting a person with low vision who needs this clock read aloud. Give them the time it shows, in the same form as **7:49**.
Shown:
**11:00**
